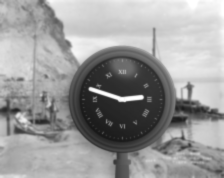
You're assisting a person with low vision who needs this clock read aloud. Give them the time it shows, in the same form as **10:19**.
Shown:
**2:48**
